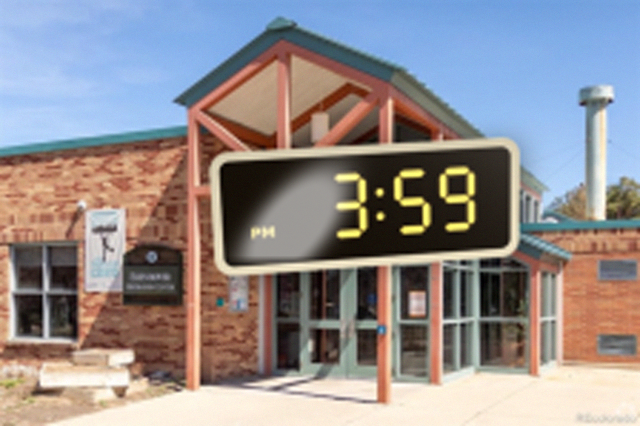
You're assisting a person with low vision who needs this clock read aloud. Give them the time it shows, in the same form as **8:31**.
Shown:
**3:59**
